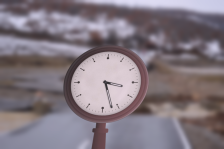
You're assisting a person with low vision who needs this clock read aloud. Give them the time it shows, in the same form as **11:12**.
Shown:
**3:27**
